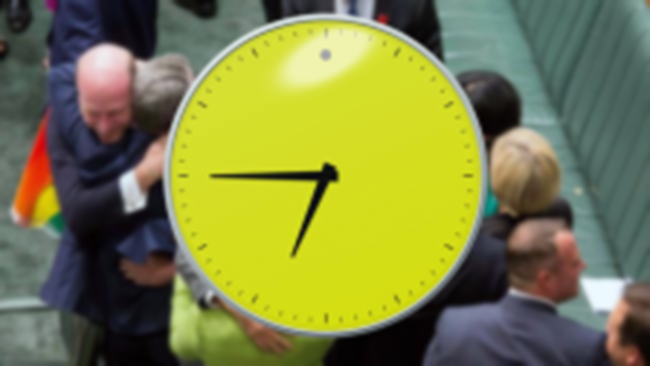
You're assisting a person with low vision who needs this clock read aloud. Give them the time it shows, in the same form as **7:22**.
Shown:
**6:45**
